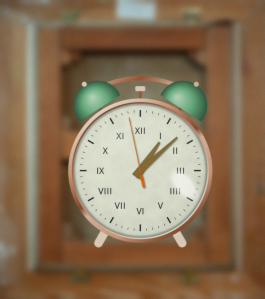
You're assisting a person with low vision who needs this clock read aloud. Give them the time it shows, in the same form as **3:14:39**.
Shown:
**1:07:58**
